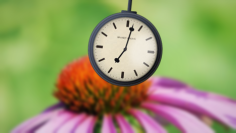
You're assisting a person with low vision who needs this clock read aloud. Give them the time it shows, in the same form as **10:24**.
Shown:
**7:02**
